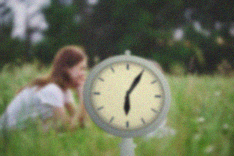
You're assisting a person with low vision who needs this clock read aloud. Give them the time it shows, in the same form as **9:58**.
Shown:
**6:05**
